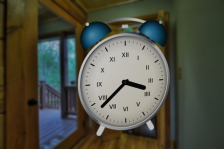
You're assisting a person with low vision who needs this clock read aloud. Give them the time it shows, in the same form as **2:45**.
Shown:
**3:38**
